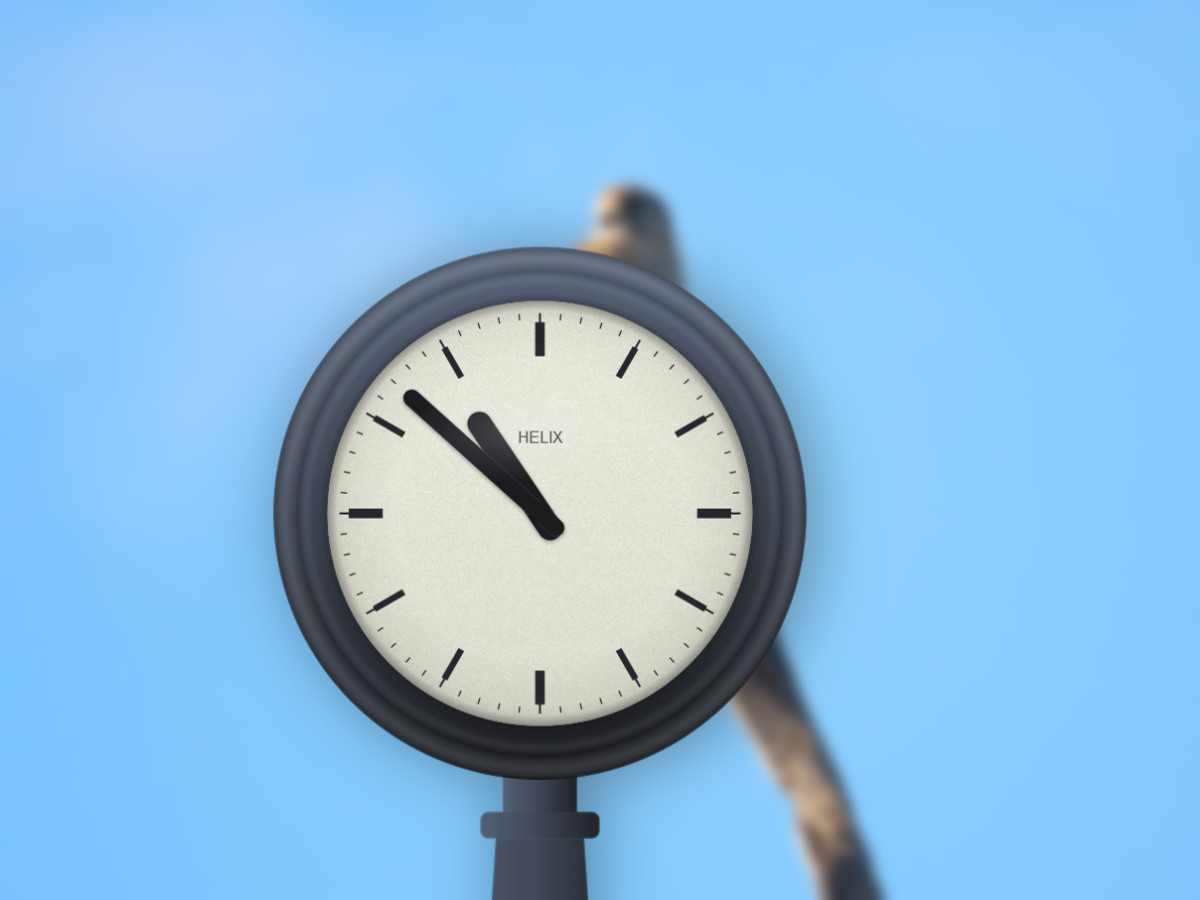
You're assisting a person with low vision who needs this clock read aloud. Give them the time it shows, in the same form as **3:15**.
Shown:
**10:52**
